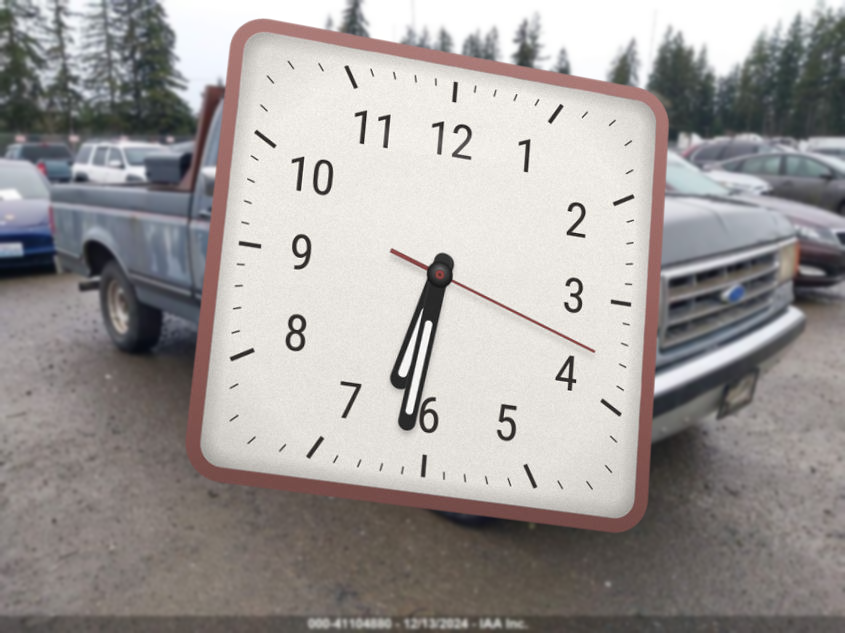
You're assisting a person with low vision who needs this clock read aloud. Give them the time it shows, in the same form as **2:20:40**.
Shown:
**6:31:18**
